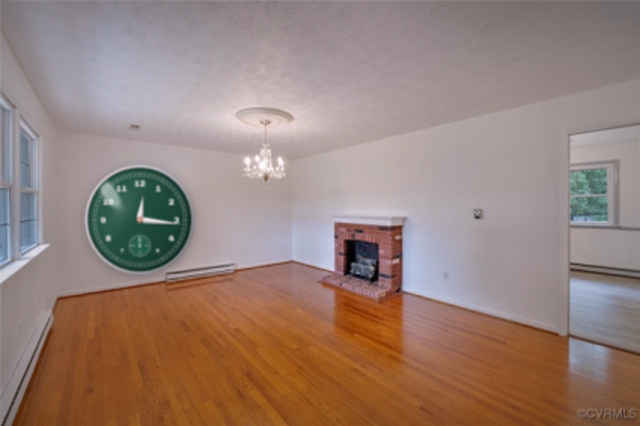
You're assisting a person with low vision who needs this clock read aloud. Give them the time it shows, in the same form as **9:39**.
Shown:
**12:16**
